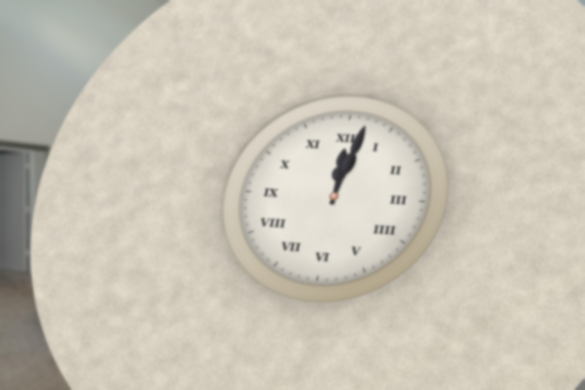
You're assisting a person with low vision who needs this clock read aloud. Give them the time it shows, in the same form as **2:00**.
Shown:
**12:02**
